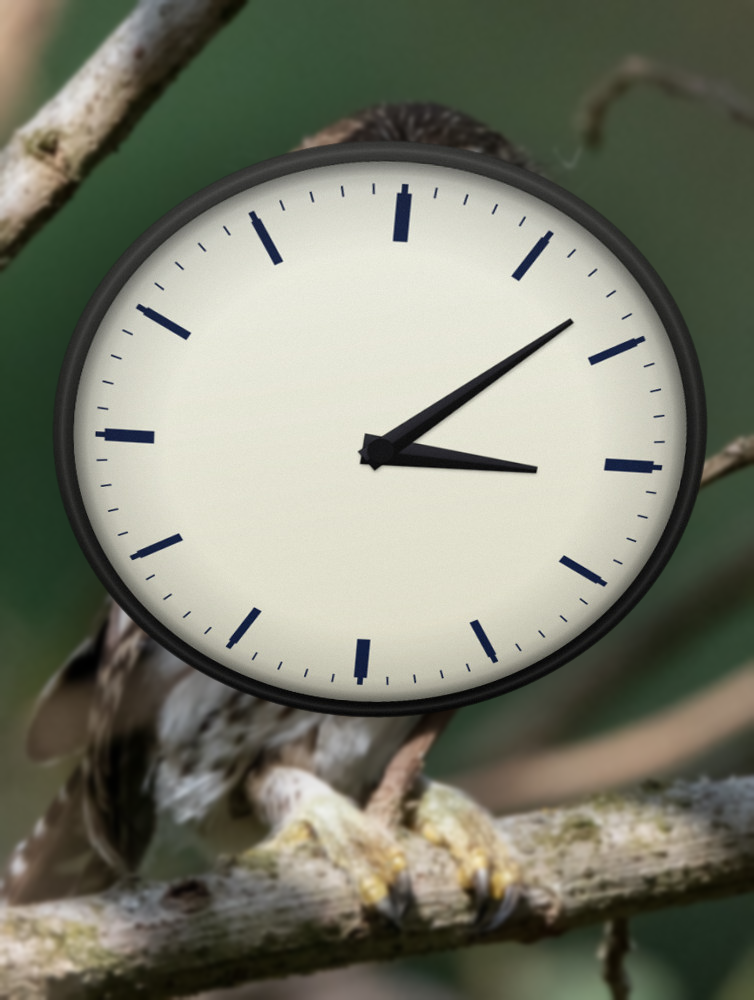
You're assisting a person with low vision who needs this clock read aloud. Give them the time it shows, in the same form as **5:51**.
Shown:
**3:08**
